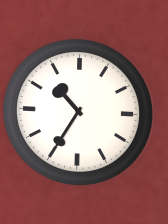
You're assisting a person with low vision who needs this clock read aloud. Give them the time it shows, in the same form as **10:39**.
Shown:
**10:35**
